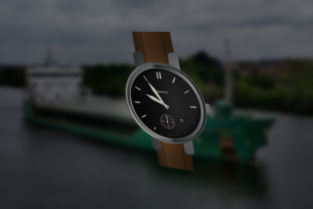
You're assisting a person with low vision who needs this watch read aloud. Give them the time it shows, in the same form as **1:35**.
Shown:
**9:55**
